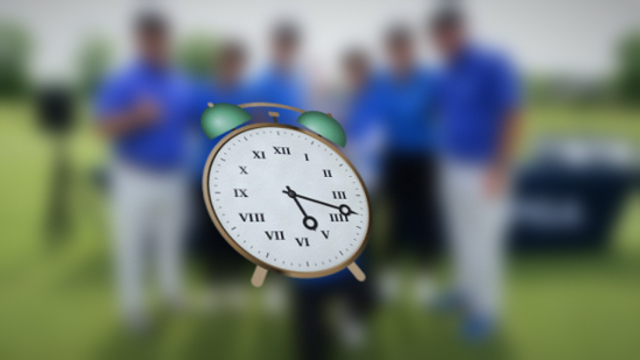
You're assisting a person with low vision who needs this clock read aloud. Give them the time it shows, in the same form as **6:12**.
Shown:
**5:18**
